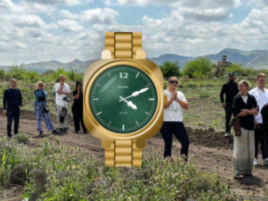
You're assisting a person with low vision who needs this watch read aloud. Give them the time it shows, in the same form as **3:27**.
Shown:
**4:11**
